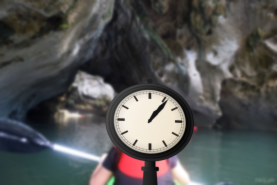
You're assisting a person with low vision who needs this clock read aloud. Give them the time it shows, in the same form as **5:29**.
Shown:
**1:06**
